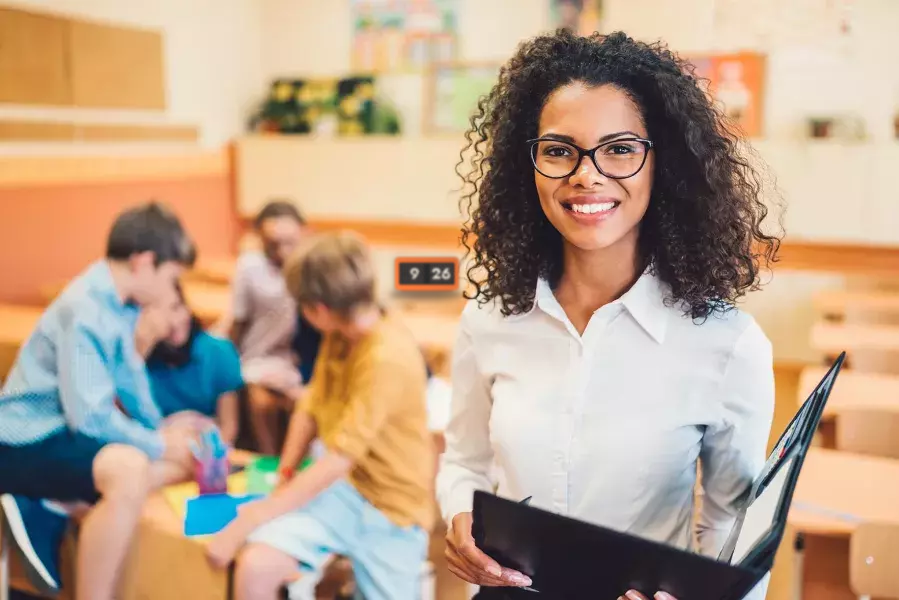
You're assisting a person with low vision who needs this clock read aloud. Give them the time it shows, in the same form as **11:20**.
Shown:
**9:26**
